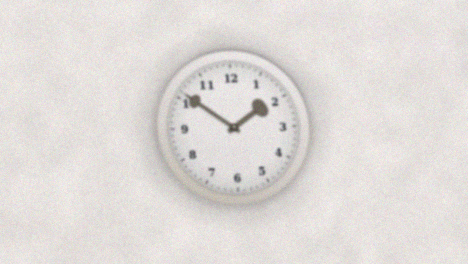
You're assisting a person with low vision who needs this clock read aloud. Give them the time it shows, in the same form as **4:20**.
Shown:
**1:51**
